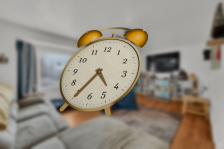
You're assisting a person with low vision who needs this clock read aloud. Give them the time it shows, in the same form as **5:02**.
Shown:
**4:35**
